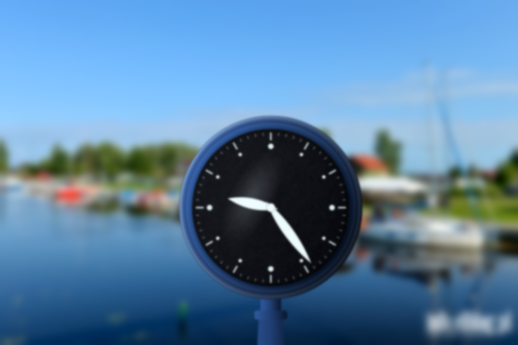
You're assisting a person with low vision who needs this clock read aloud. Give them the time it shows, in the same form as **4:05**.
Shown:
**9:24**
